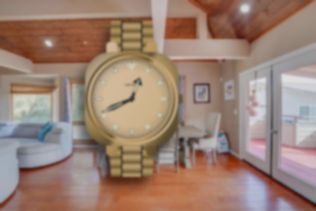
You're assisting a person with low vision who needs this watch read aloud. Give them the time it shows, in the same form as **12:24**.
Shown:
**12:41**
